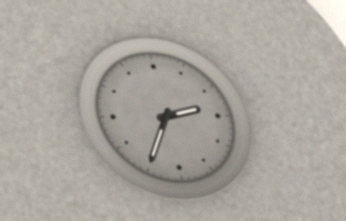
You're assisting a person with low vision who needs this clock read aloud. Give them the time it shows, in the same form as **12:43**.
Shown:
**2:35**
